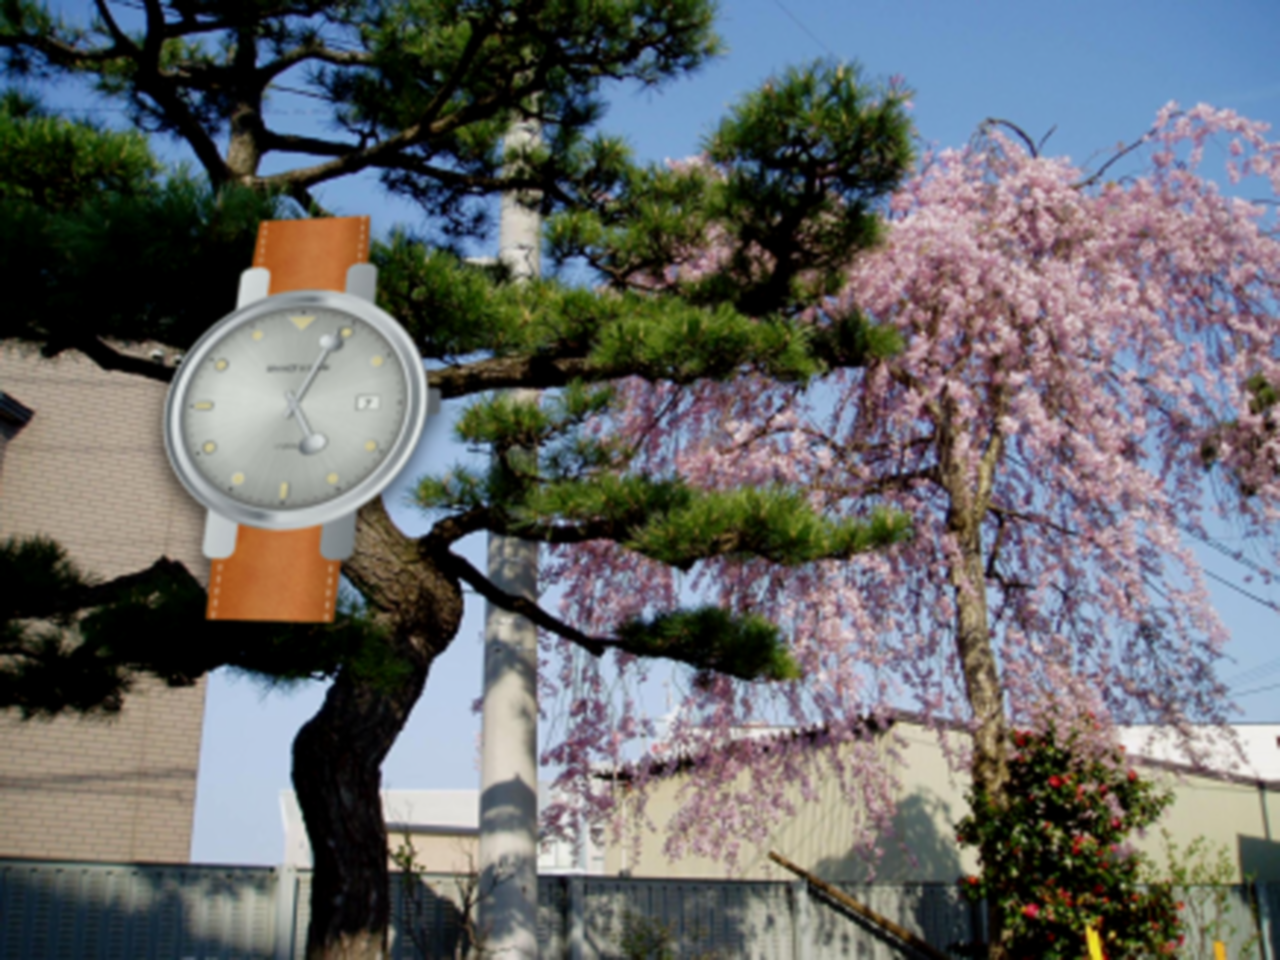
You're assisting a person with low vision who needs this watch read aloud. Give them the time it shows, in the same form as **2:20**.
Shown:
**5:04**
